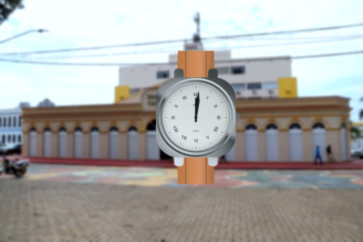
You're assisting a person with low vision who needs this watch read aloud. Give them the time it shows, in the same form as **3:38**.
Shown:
**12:01**
